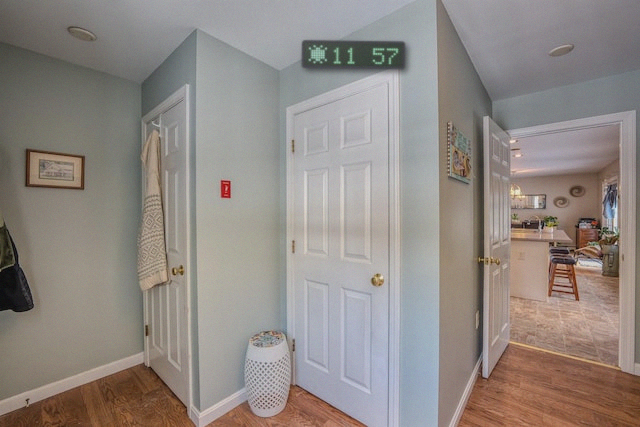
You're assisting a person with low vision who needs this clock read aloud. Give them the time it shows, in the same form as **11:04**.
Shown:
**11:57**
